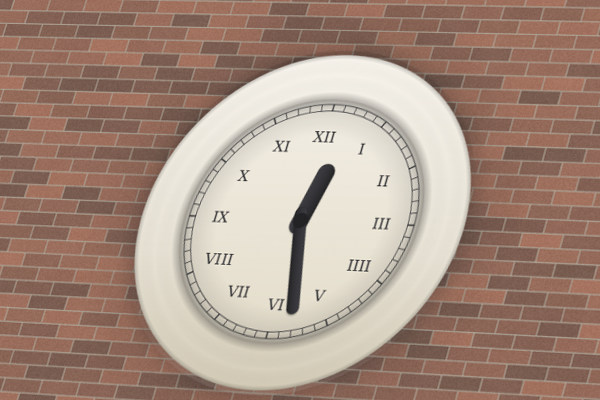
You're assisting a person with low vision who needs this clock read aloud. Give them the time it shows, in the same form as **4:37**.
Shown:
**12:28**
